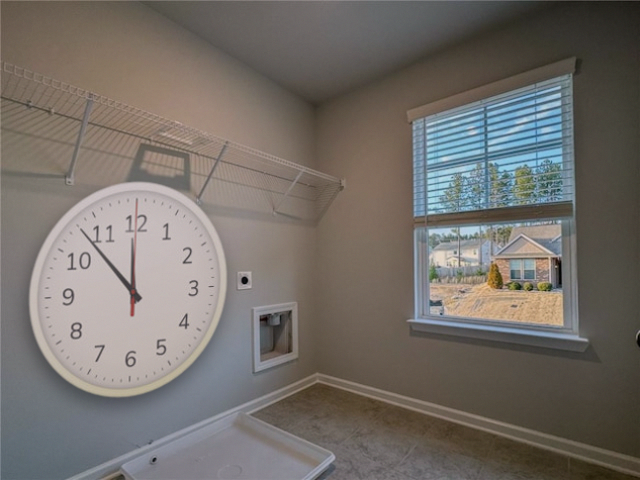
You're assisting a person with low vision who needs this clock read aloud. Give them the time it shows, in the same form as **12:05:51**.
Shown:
**11:53:00**
